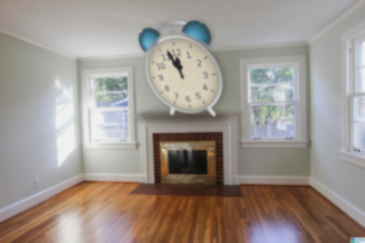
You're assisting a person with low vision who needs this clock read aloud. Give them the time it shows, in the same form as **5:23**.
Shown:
**11:57**
